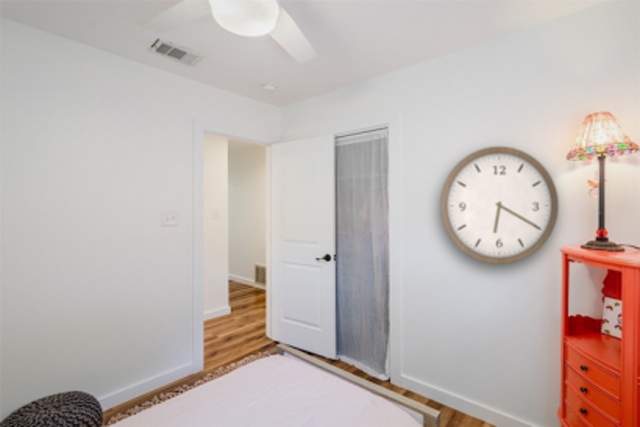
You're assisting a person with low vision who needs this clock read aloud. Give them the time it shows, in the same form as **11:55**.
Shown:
**6:20**
